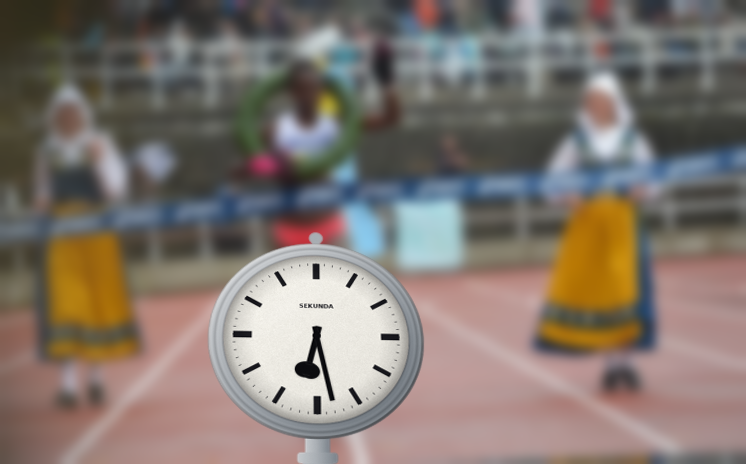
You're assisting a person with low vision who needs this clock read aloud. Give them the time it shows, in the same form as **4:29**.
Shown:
**6:28**
